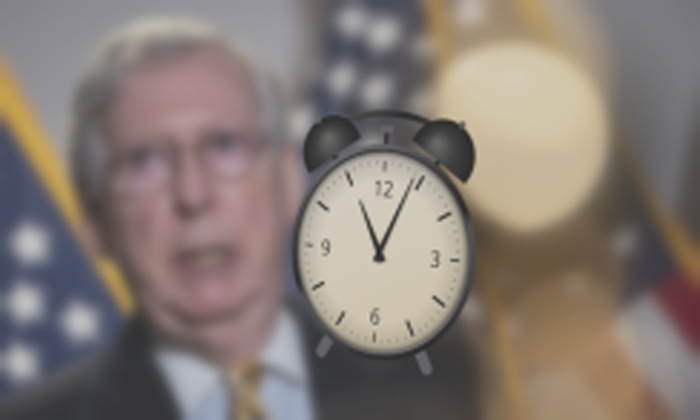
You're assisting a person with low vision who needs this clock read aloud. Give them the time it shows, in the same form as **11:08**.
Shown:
**11:04**
